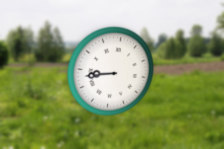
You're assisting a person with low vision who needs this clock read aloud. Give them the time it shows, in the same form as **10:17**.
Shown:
**8:43**
